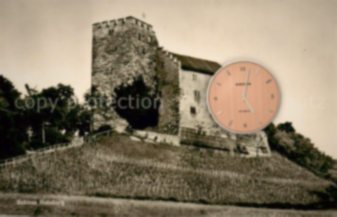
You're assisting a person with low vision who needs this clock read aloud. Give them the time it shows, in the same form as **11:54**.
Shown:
**5:02**
